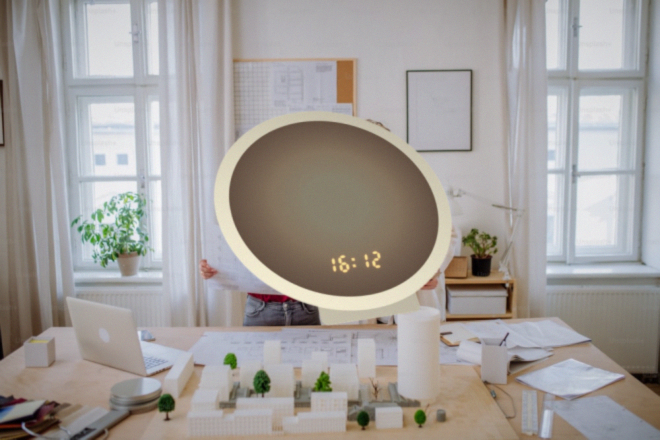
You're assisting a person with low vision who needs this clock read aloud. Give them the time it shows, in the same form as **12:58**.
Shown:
**16:12**
